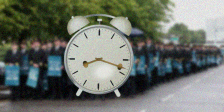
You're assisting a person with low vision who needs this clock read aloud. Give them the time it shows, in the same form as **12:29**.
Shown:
**8:18**
